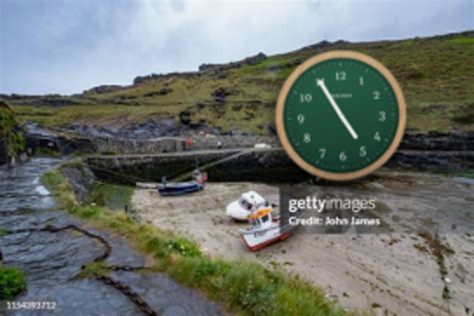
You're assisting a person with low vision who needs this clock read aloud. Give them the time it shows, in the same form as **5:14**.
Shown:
**4:55**
